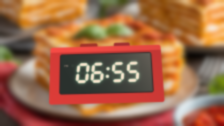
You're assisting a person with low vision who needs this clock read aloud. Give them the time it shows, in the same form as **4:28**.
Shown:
**6:55**
